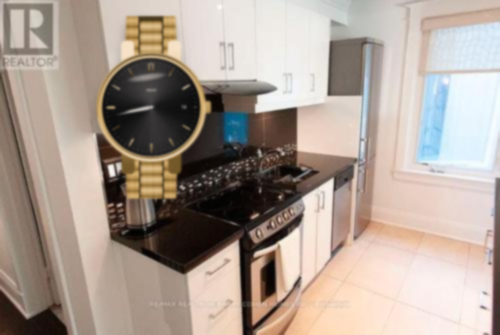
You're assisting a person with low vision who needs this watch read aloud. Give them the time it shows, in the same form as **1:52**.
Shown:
**8:43**
